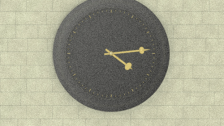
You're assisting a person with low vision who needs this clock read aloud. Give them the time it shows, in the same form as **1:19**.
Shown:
**4:14**
